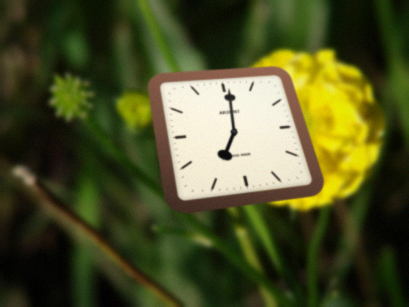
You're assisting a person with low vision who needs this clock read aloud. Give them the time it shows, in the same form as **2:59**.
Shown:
**7:01**
